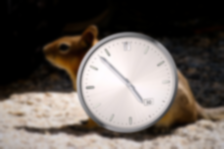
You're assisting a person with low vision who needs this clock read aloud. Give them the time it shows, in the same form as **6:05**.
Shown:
**4:53**
